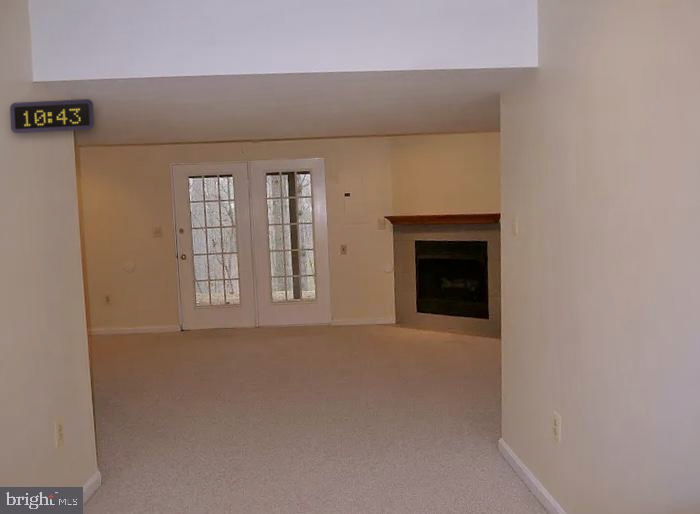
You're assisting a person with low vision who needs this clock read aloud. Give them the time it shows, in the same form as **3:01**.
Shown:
**10:43**
